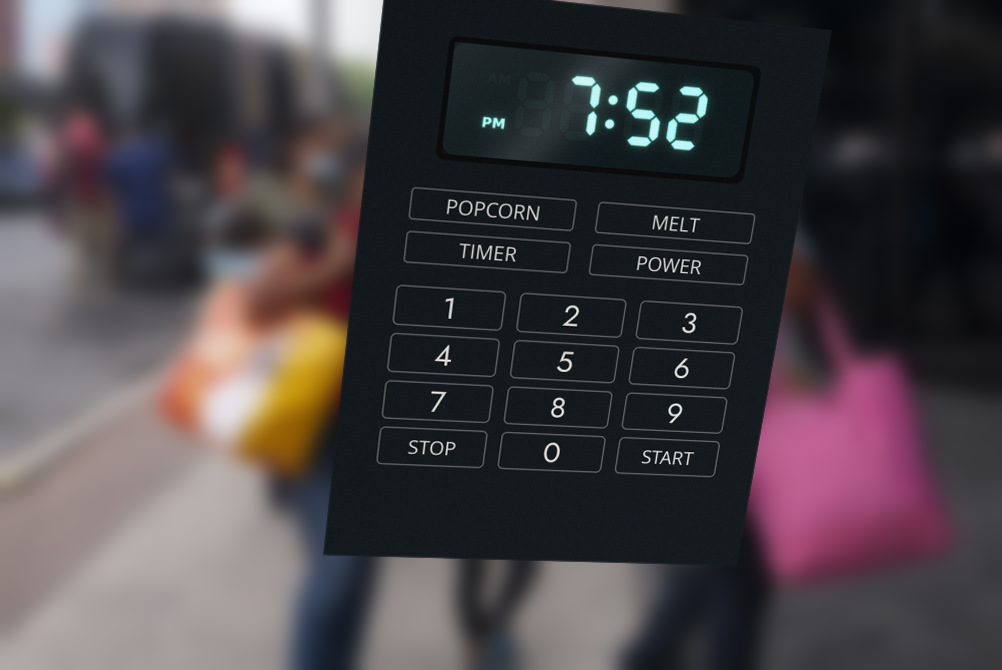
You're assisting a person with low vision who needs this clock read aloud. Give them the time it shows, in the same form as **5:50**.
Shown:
**7:52**
